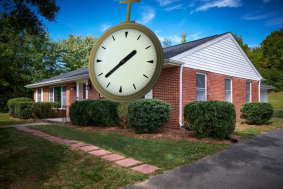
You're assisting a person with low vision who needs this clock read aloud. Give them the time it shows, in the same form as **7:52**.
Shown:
**1:38**
